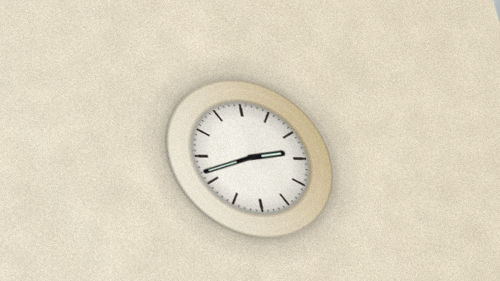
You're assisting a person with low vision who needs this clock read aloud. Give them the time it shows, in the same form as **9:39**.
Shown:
**2:42**
